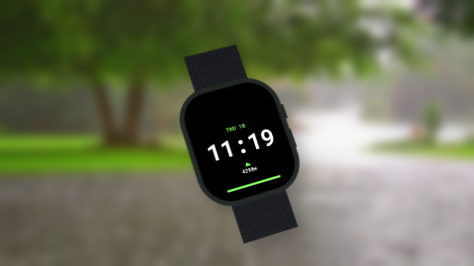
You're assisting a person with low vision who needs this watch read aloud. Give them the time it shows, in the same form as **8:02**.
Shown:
**11:19**
